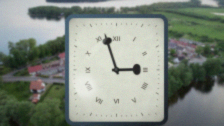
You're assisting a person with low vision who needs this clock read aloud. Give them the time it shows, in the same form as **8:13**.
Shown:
**2:57**
